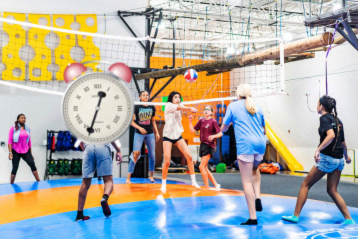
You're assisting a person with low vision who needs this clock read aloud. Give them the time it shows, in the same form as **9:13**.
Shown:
**12:33**
